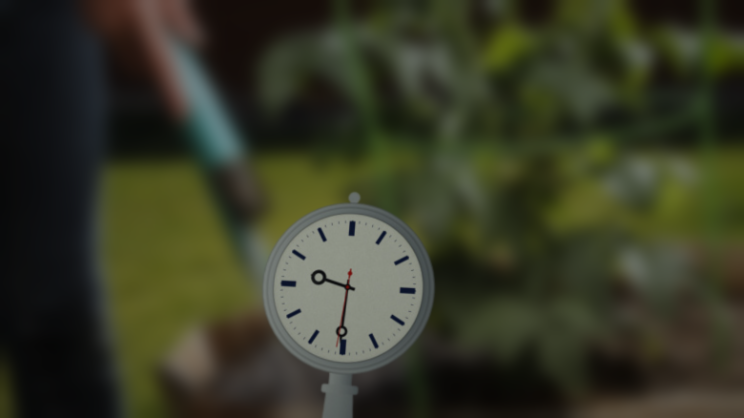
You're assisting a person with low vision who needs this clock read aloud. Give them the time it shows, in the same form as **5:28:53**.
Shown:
**9:30:31**
